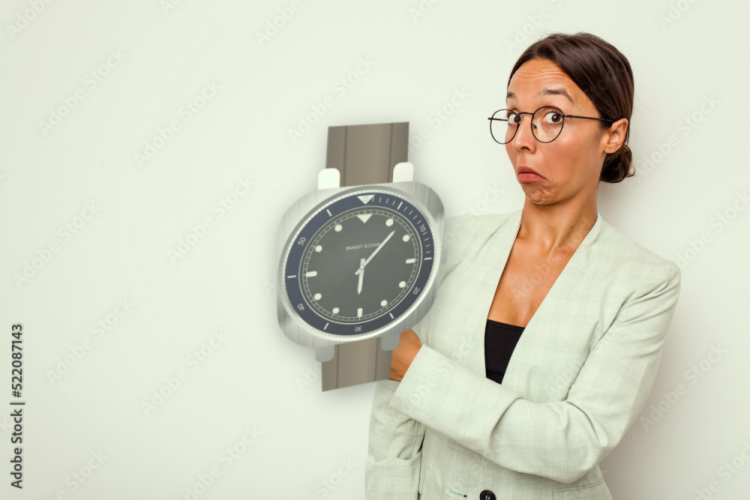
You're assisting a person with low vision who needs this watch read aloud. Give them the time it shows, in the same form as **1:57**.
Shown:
**6:07**
